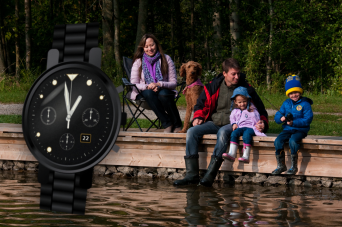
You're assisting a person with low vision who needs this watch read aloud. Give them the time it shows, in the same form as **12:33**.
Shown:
**12:58**
